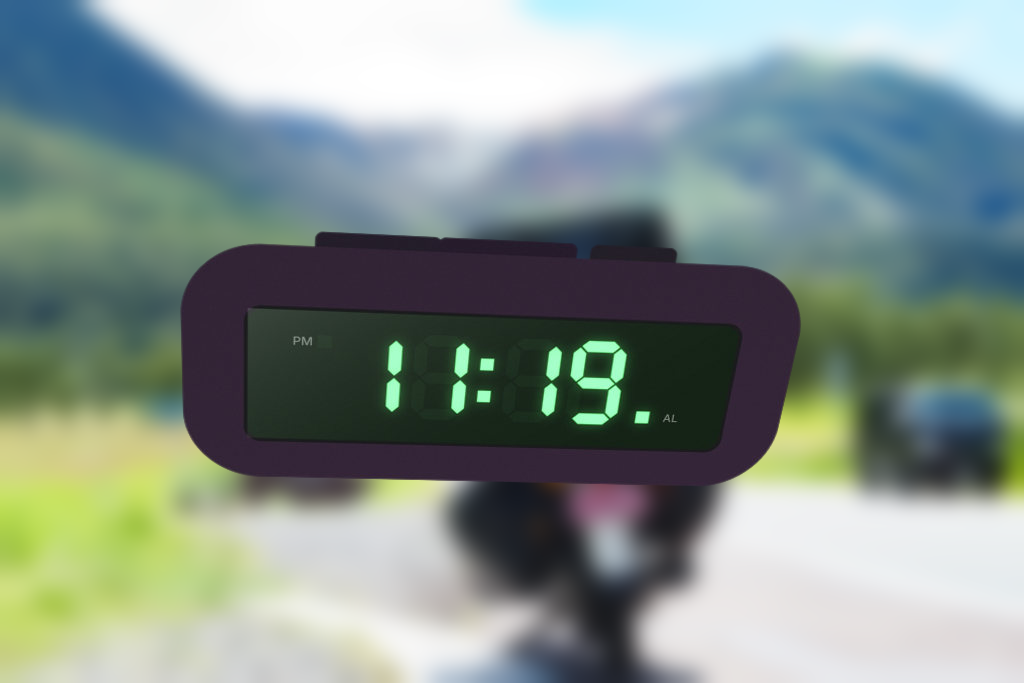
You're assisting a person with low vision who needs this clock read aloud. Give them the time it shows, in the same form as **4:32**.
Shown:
**11:19**
